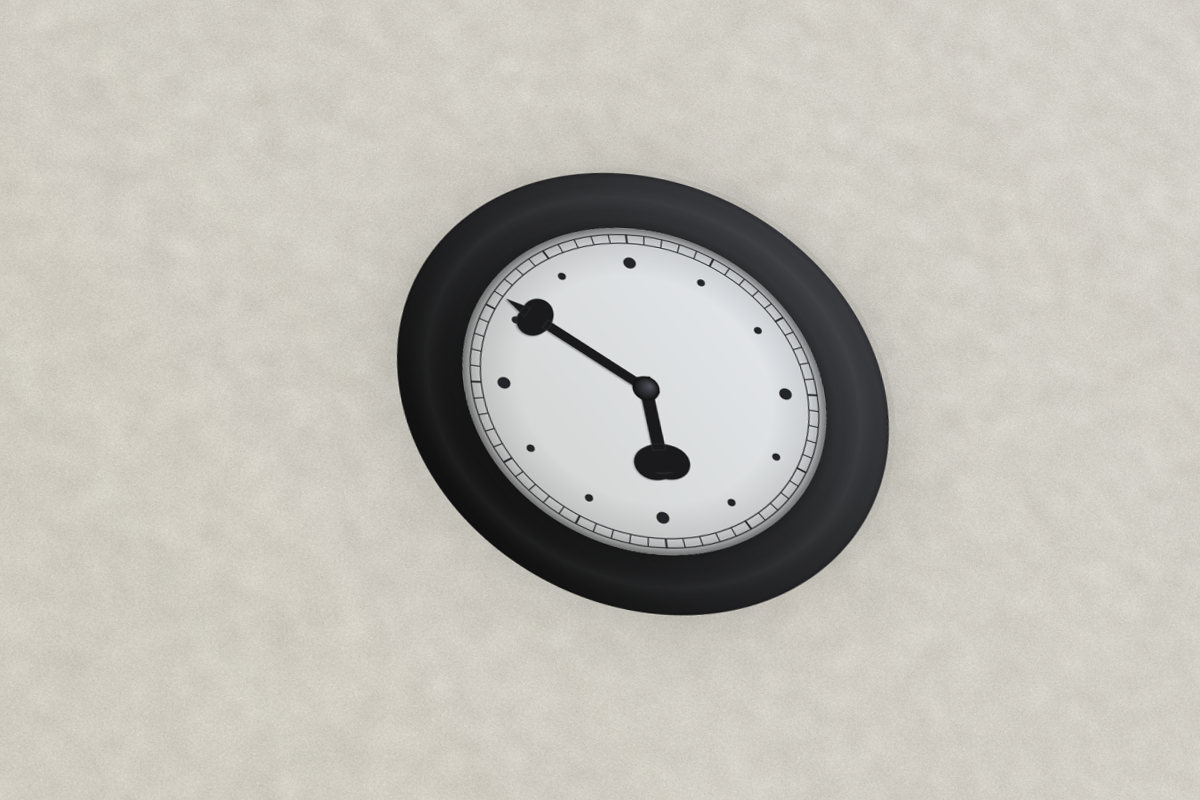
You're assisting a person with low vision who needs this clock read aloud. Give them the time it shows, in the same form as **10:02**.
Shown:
**5:51**
